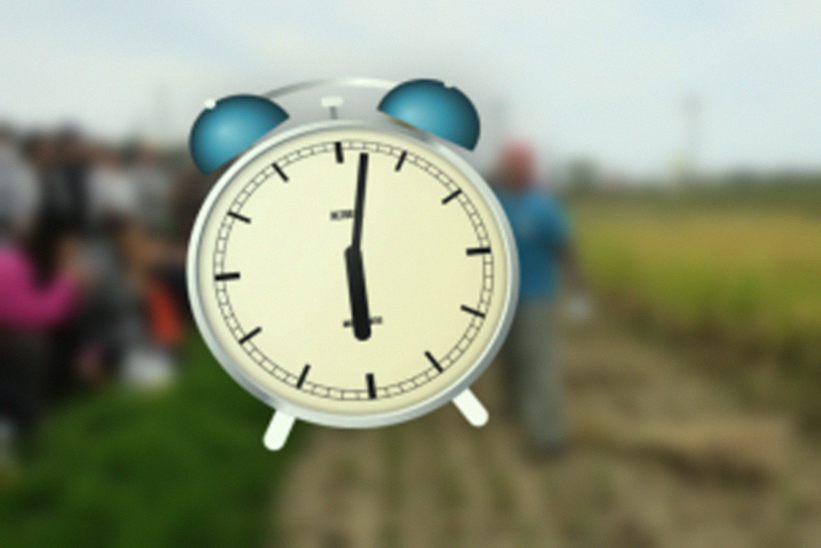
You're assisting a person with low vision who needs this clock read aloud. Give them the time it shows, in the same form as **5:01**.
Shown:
**6:02**
